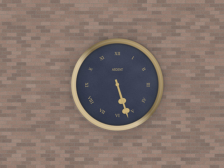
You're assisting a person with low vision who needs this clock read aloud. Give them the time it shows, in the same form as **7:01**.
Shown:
**5:27**
